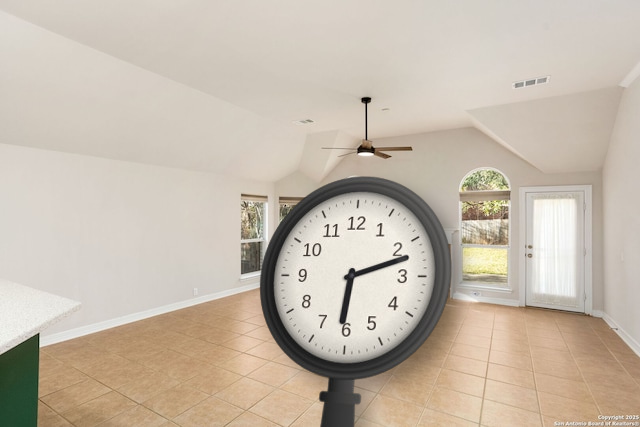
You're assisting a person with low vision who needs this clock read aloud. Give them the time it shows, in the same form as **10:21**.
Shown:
**6:12**
